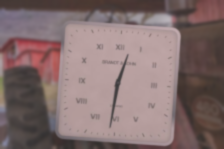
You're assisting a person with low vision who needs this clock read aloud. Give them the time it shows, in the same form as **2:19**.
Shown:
**12:31**
